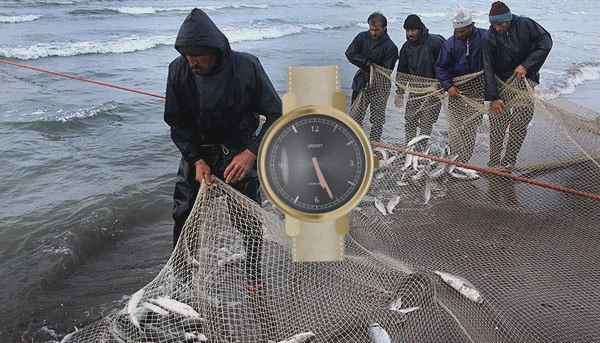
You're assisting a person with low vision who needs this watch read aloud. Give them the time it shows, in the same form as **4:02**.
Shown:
**5:26**
